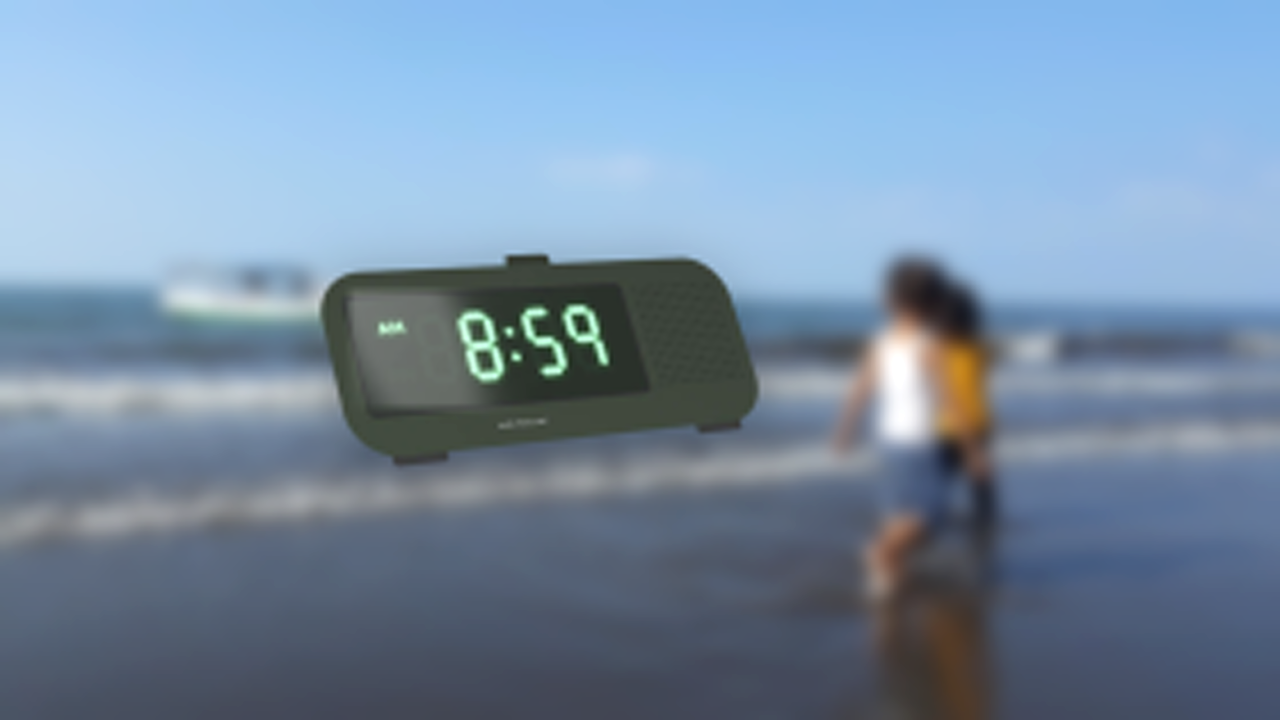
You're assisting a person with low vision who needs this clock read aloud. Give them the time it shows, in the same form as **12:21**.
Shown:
**8:59**
